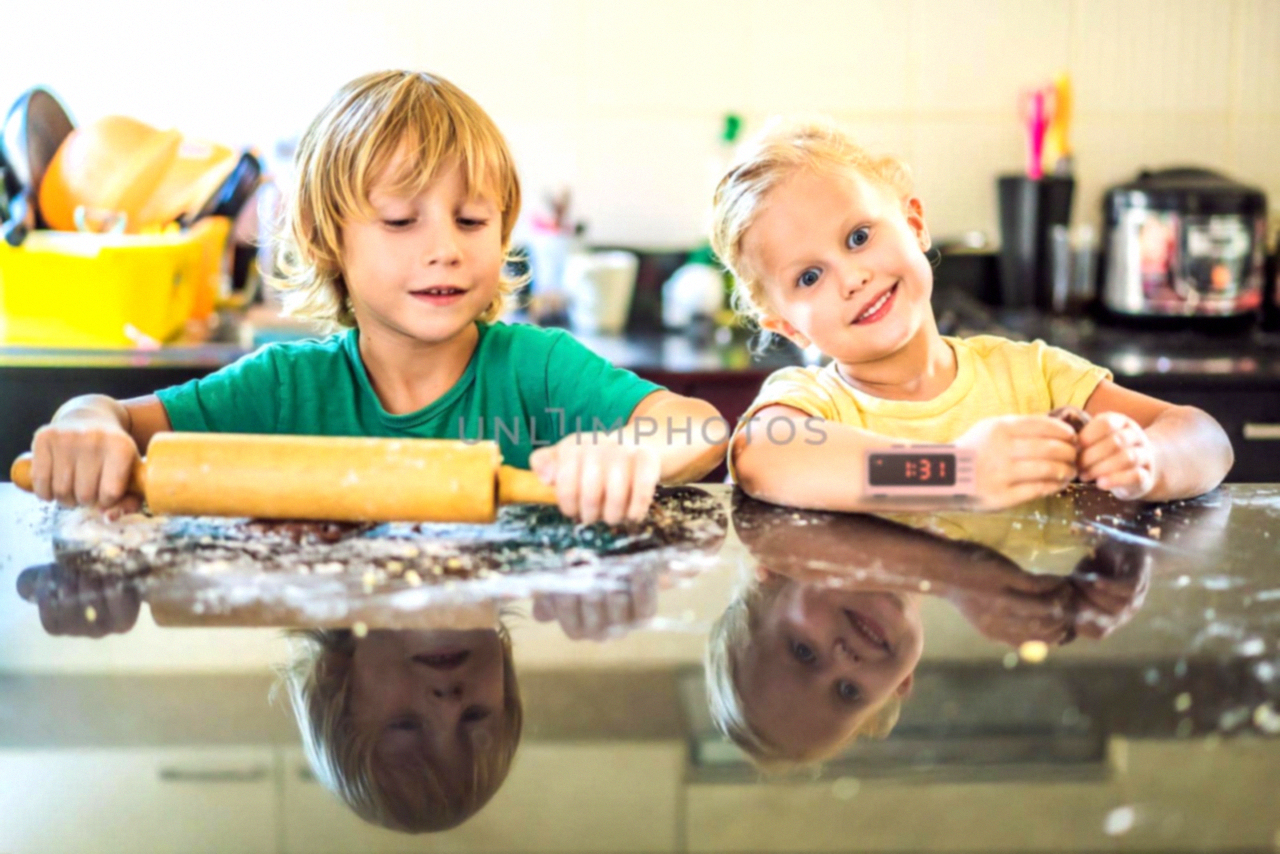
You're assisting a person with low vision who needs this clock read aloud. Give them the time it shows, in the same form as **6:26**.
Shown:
**1:31**
